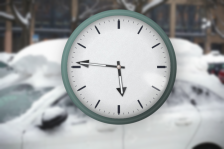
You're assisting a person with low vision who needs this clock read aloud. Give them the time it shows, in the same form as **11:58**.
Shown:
**5:46**
